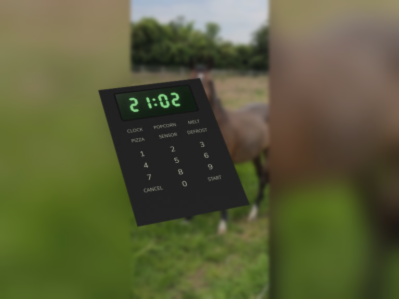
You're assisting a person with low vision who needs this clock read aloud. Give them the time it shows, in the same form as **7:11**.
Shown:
**21:02**
